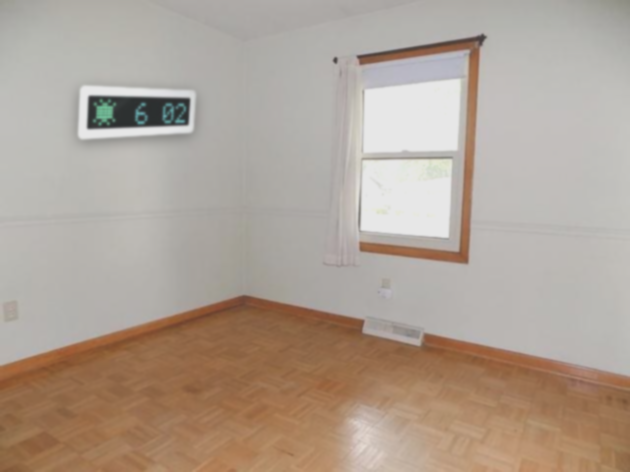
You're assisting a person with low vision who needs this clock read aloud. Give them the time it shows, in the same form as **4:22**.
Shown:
**6:02**
